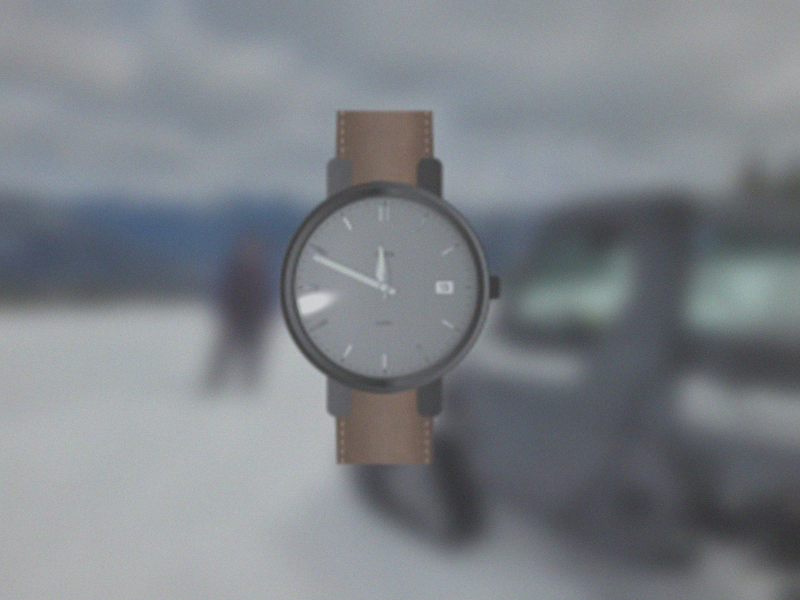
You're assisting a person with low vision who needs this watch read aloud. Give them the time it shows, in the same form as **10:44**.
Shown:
**11:49**
